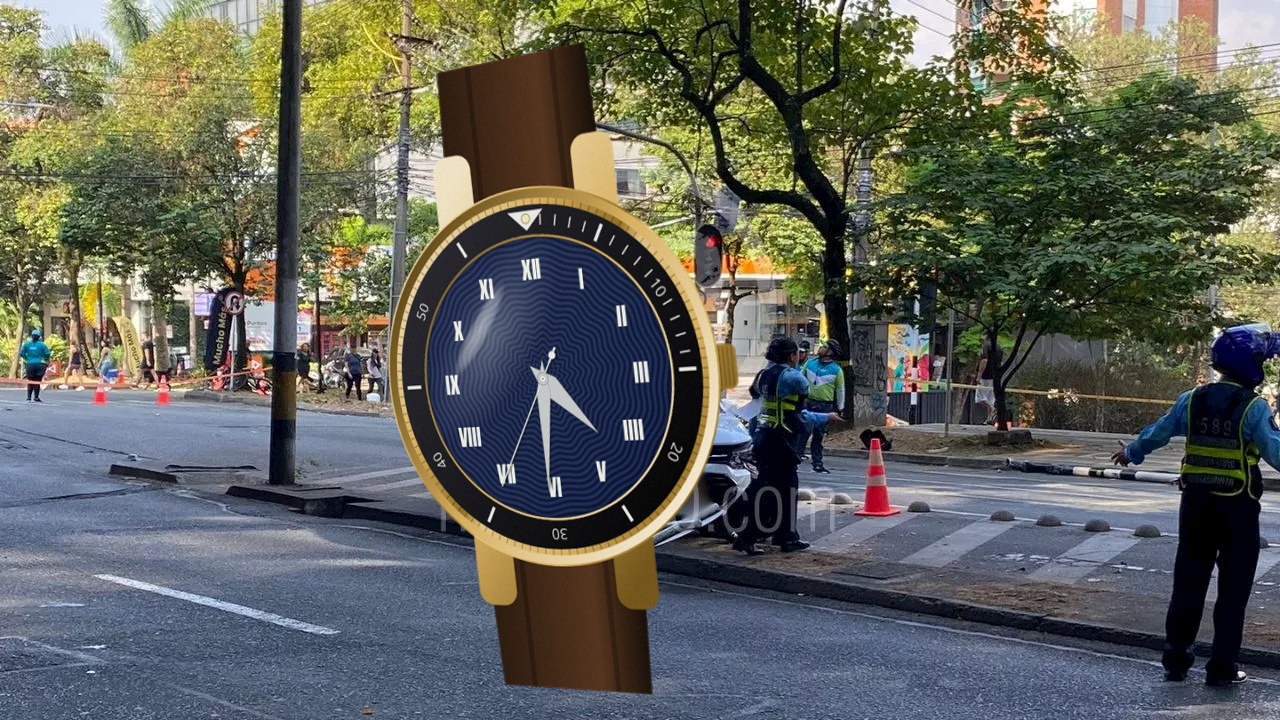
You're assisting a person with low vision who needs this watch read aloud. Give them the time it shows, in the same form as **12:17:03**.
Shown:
**4:30:35**
